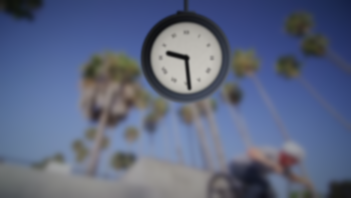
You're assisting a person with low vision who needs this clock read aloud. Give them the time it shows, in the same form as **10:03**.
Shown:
**9:29**
